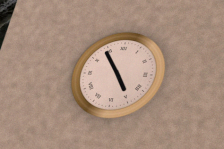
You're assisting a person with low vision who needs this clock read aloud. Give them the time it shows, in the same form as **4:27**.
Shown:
**4:54**
